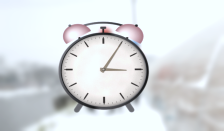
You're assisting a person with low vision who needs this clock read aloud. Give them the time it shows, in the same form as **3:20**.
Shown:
**3:05**
